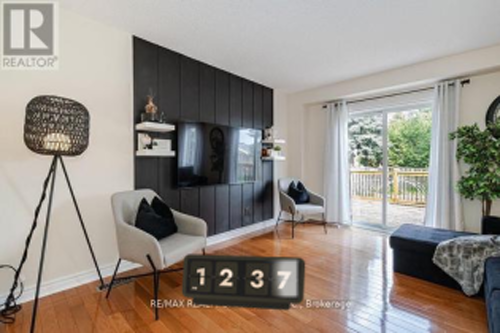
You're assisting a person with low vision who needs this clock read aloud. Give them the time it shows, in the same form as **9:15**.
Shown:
**12:37**
